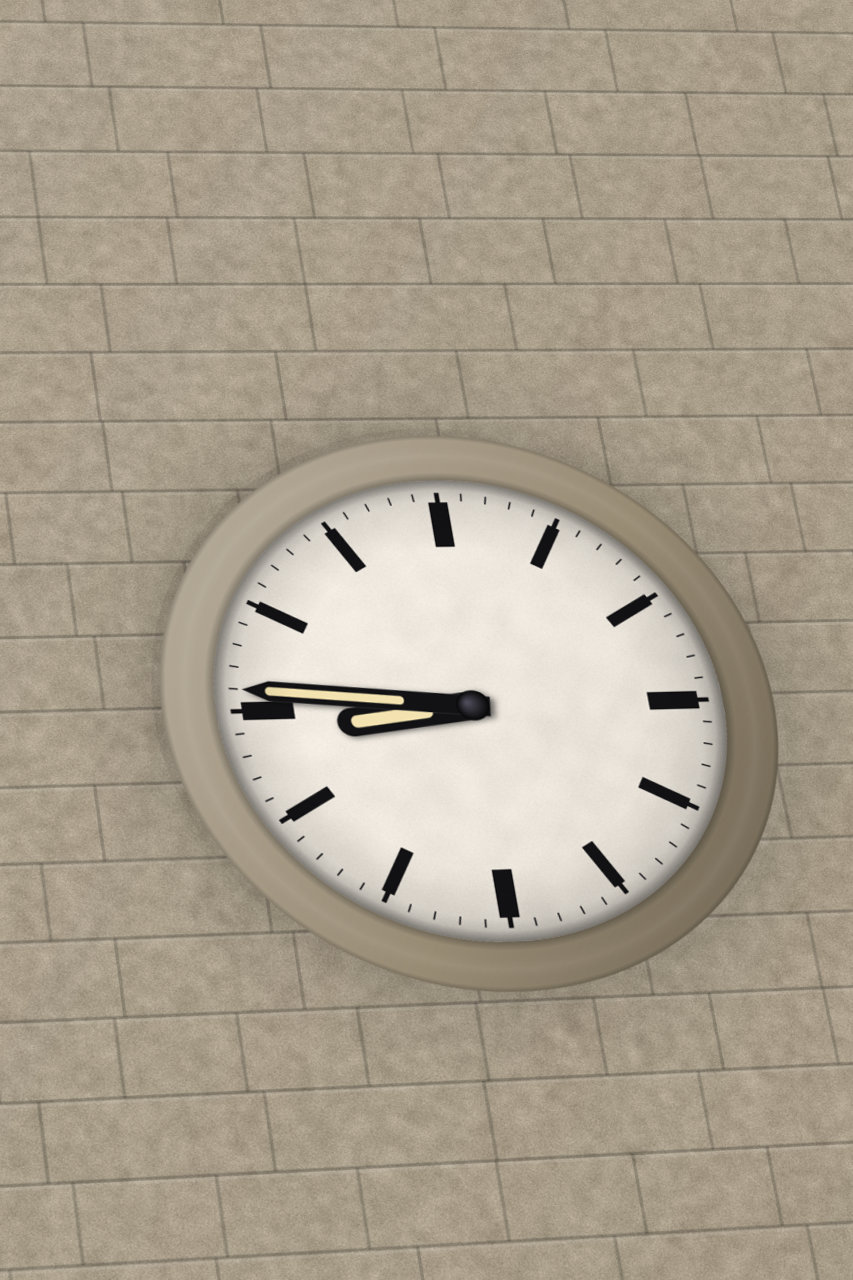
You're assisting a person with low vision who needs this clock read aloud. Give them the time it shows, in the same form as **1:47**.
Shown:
**8:46**
